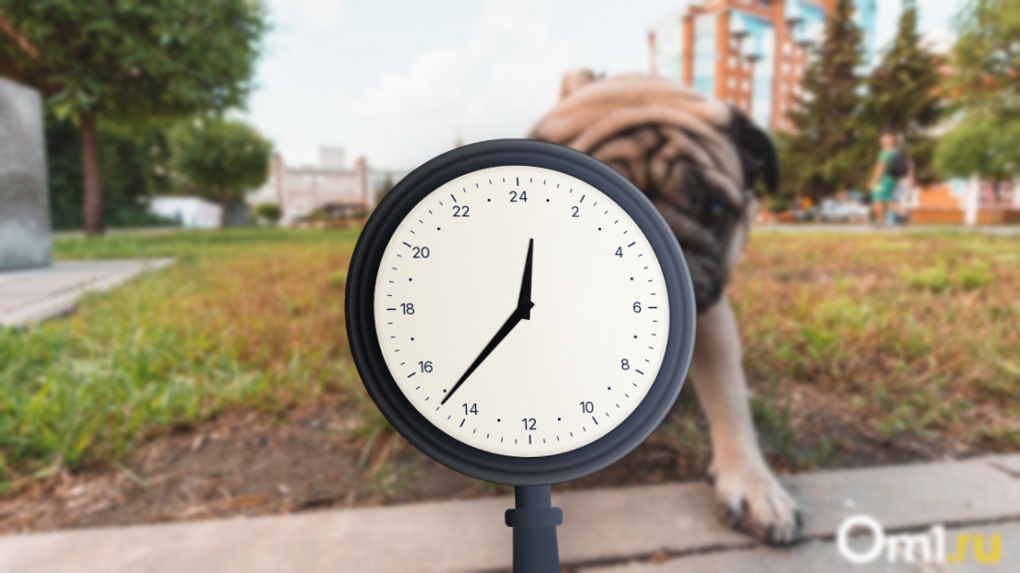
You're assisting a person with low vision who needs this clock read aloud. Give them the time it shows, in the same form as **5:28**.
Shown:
**0:37**
